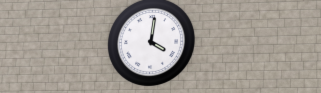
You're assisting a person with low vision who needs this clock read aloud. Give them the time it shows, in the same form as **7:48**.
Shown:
**4:01**
